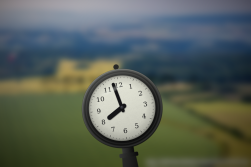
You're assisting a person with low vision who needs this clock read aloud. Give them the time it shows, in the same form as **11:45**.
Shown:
**7:58**
